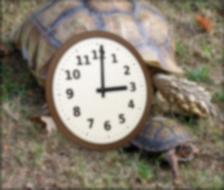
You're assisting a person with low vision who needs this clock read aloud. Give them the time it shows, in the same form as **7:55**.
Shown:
**3:01**
